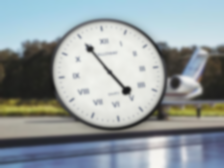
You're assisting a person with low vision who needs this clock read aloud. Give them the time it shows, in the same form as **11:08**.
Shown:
**4:55**
